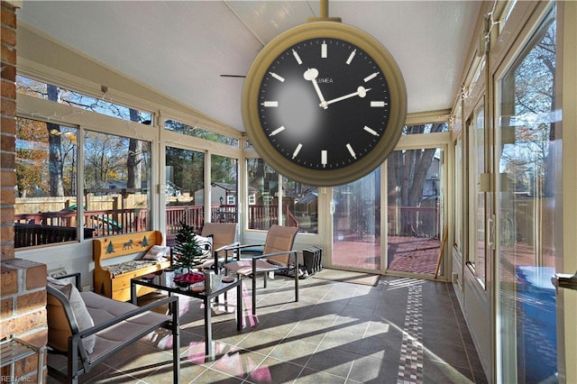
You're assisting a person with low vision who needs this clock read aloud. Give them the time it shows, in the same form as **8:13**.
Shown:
**11:12**
